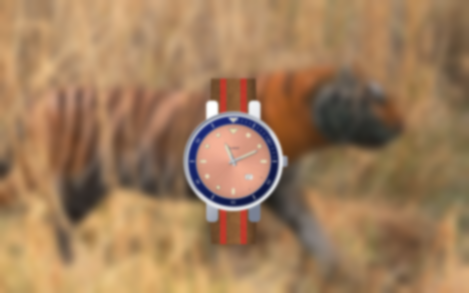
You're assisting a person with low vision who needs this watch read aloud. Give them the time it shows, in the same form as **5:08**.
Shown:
**11:11**
